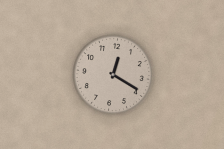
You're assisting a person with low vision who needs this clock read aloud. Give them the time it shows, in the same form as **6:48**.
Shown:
**12:19**
